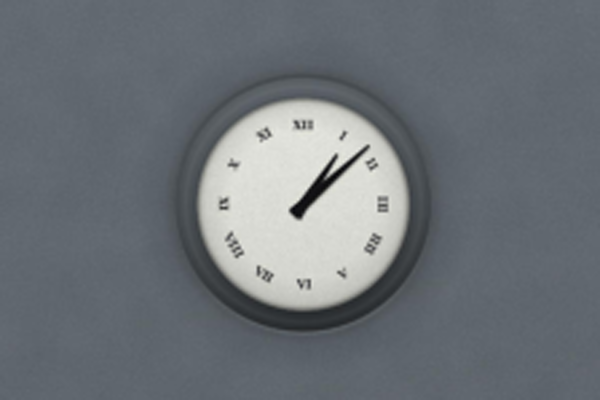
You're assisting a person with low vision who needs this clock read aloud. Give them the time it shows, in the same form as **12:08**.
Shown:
**1:08**
